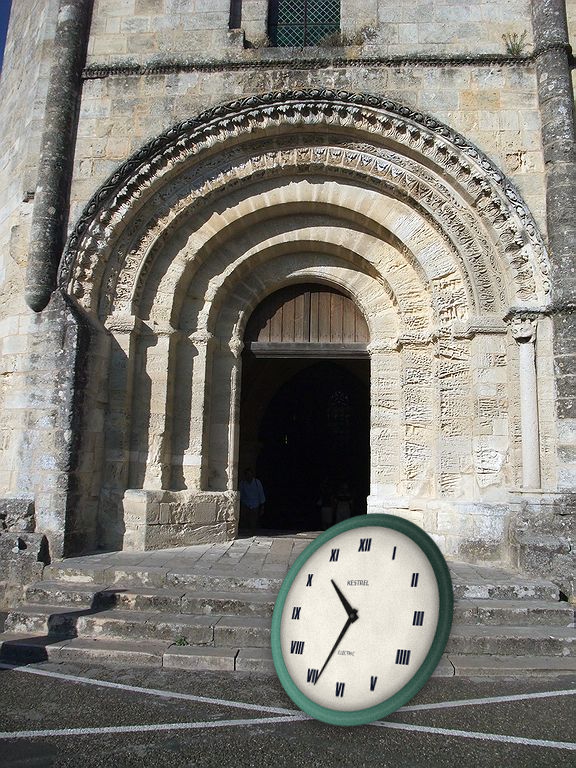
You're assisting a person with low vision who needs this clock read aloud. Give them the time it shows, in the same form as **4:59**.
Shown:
**10:34**
